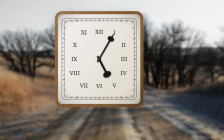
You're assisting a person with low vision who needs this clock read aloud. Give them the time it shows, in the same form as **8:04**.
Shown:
**5:05**
